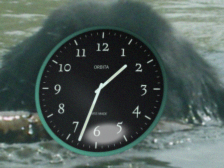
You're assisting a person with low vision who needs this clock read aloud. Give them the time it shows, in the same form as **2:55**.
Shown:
**1:33**
